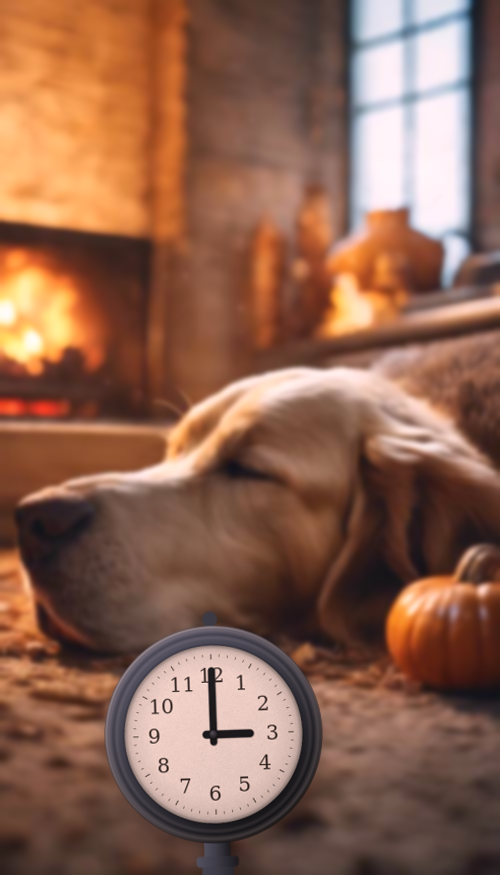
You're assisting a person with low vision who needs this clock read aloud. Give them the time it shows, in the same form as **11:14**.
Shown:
**3:00**
